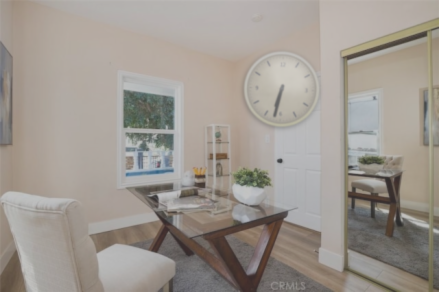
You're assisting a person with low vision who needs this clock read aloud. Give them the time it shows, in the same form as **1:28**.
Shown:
**6:32**
